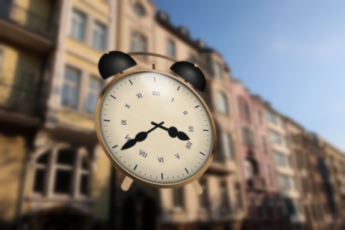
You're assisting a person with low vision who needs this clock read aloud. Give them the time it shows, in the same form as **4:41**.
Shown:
**3:39**
